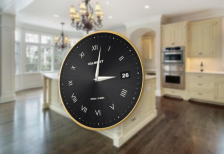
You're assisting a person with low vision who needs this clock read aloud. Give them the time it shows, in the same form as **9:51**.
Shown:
**3:02**
